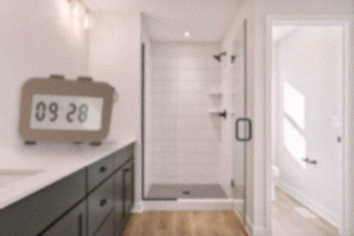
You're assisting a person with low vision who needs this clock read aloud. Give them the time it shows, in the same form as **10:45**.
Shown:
**9:28**
